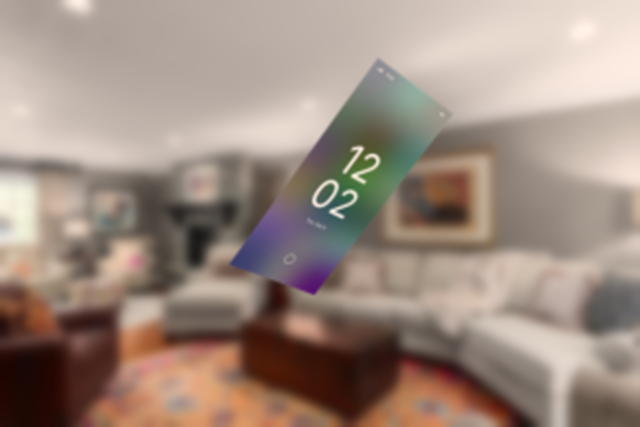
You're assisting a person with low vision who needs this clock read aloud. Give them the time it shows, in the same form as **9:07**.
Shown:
**12:02**
